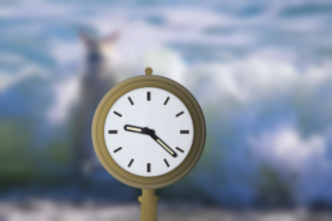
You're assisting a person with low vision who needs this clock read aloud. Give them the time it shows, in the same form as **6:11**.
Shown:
**9:22**
